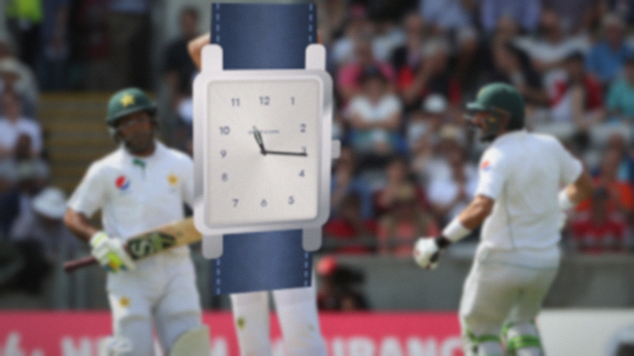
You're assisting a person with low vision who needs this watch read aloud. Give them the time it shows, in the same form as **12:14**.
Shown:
**11:16**
